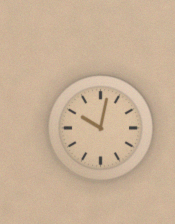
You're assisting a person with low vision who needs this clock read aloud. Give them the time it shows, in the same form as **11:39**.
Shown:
**10:02**
